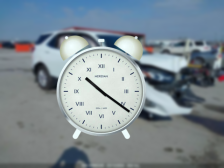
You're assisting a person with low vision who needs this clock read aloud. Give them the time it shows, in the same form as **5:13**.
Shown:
**10:21**
